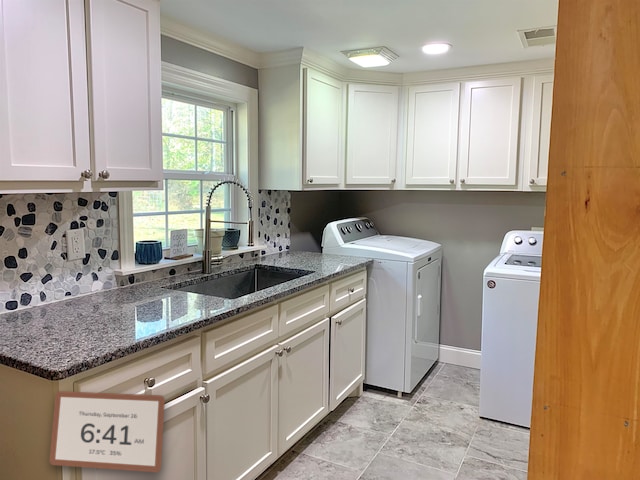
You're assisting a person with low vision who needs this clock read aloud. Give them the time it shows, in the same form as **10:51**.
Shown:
**6:41**
